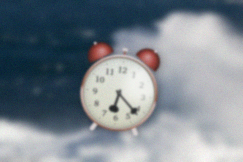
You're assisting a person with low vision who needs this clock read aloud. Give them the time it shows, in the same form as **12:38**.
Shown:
**6:22**
